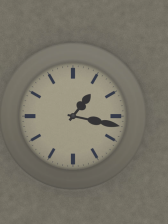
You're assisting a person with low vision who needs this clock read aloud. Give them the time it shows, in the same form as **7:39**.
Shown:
**1:17**
